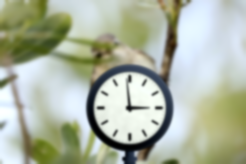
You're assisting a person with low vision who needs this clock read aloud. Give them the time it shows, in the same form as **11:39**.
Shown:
**2:59**
